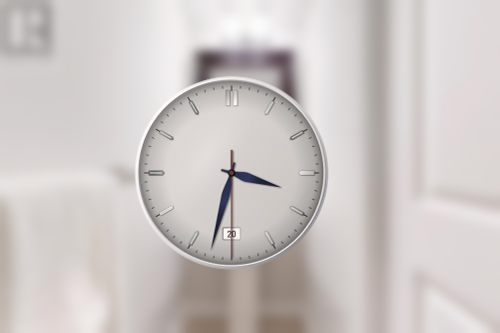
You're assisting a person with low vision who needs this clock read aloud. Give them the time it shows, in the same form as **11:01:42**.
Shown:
**3:32:30**
